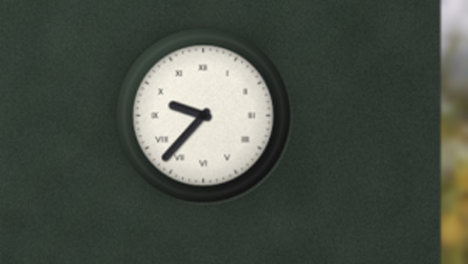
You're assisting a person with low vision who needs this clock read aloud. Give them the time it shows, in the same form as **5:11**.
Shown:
**9:37**
